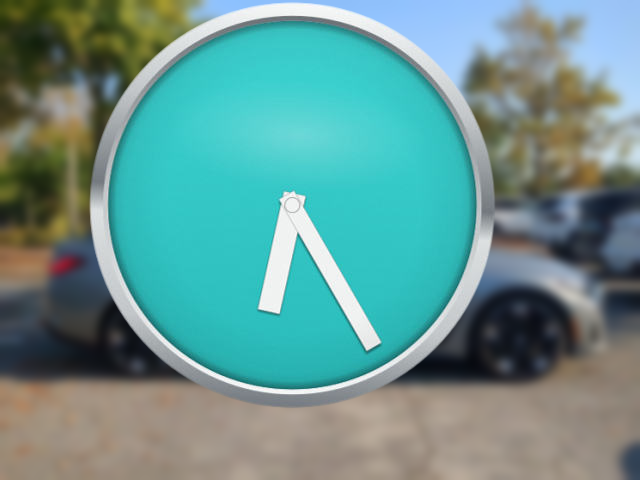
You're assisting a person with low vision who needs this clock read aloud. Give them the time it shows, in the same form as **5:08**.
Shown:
**6:25**
